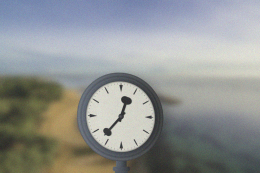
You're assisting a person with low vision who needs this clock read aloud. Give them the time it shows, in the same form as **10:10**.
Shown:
**12:37**
